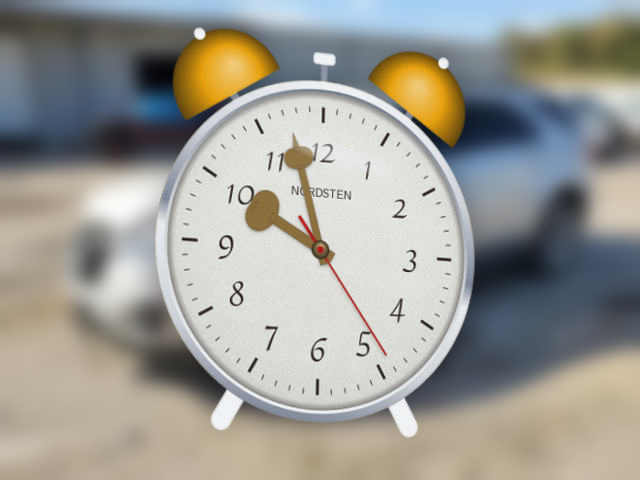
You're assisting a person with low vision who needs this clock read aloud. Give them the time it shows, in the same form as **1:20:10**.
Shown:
**9:57:24**
